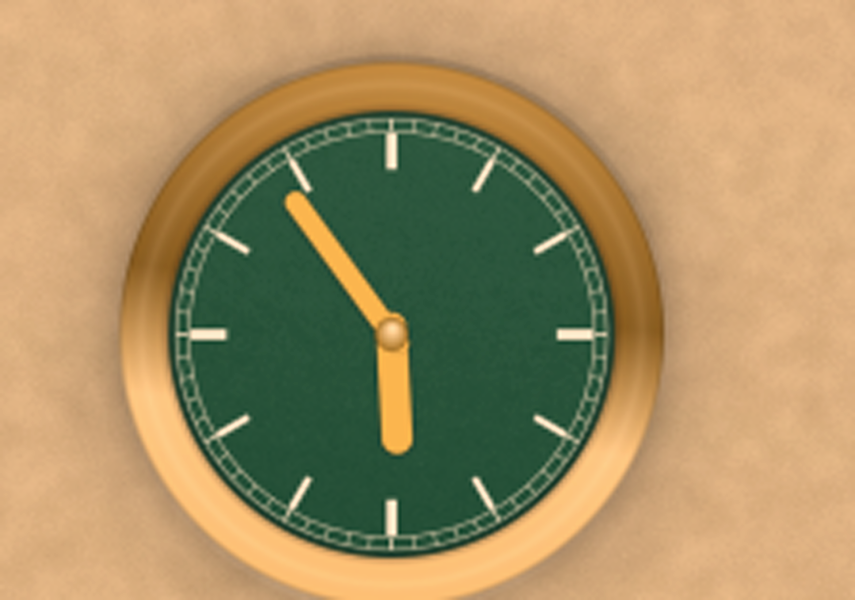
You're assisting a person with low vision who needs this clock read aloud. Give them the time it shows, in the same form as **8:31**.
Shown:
**5:54**
